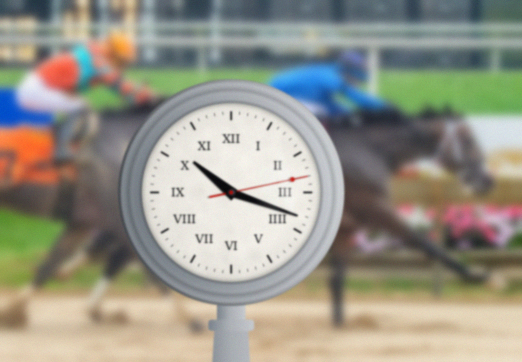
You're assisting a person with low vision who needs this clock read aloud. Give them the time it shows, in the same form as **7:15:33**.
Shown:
**10:18:13**
